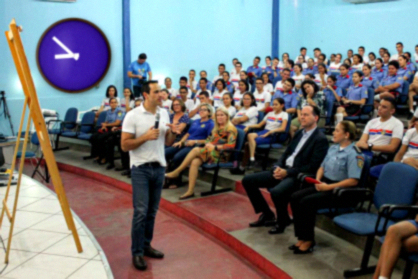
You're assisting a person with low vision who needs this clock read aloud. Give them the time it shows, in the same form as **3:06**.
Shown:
**8:52**
